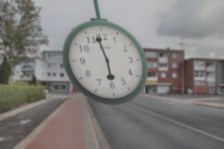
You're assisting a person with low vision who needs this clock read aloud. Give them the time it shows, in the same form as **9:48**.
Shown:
**5:58**
